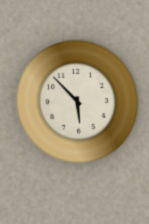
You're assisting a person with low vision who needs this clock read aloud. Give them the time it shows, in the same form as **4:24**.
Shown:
**5:53**
